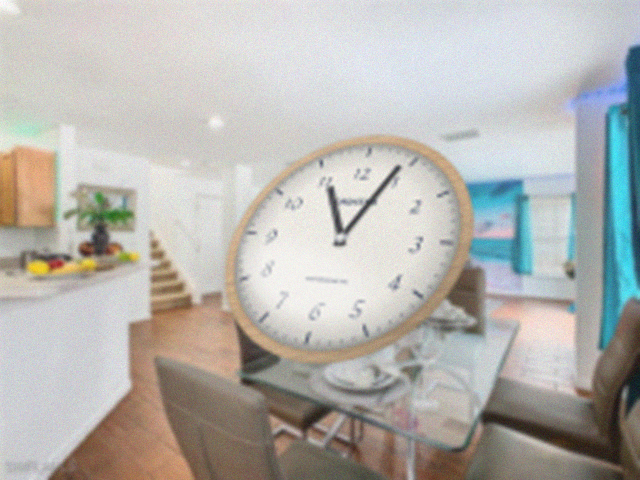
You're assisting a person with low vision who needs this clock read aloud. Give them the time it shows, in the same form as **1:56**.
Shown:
**11:04**
